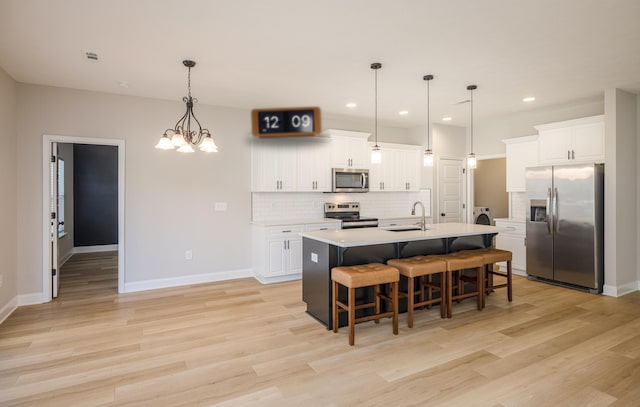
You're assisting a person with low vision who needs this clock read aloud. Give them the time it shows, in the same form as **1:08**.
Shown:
**12:09**
